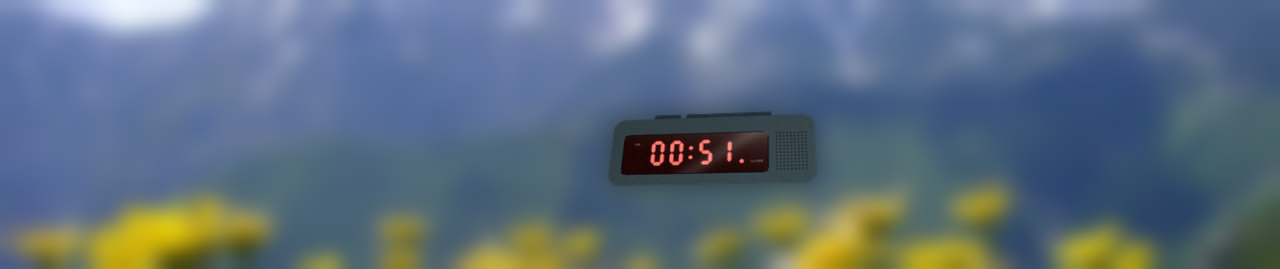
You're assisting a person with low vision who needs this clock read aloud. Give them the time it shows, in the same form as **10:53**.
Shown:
**0:51**
